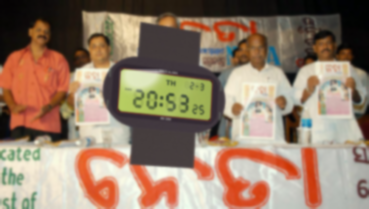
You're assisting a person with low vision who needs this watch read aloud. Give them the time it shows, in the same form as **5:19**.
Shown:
**20:53**
